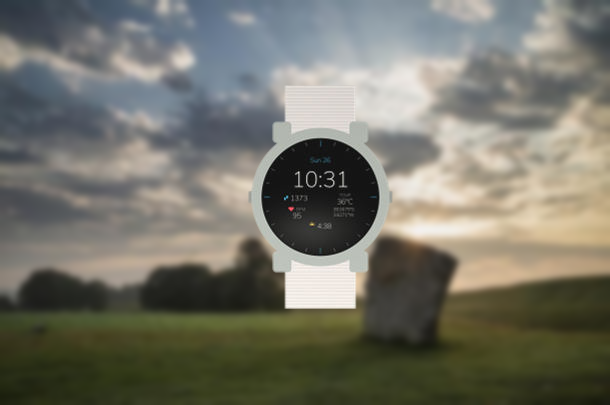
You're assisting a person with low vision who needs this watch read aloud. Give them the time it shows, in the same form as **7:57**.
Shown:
**10:31**
